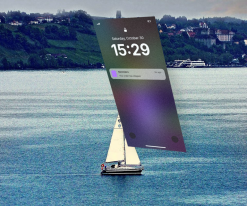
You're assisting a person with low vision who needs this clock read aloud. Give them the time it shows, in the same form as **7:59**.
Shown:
**15:29**
